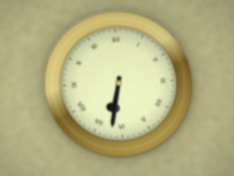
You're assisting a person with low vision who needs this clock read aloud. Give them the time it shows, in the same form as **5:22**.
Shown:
**6:32**
